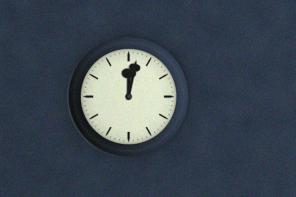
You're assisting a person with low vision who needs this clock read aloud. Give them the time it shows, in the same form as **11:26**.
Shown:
**12:02**
